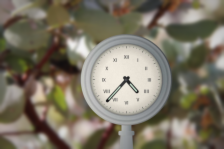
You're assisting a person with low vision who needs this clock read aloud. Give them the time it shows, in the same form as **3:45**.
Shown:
**4:37**
